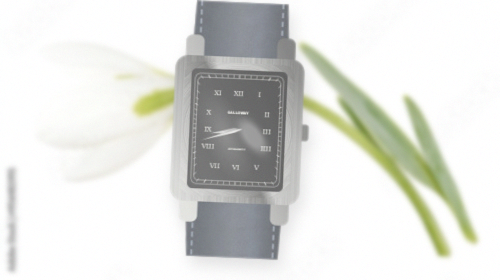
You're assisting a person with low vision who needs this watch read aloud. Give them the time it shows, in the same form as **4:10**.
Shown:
**8:42**
